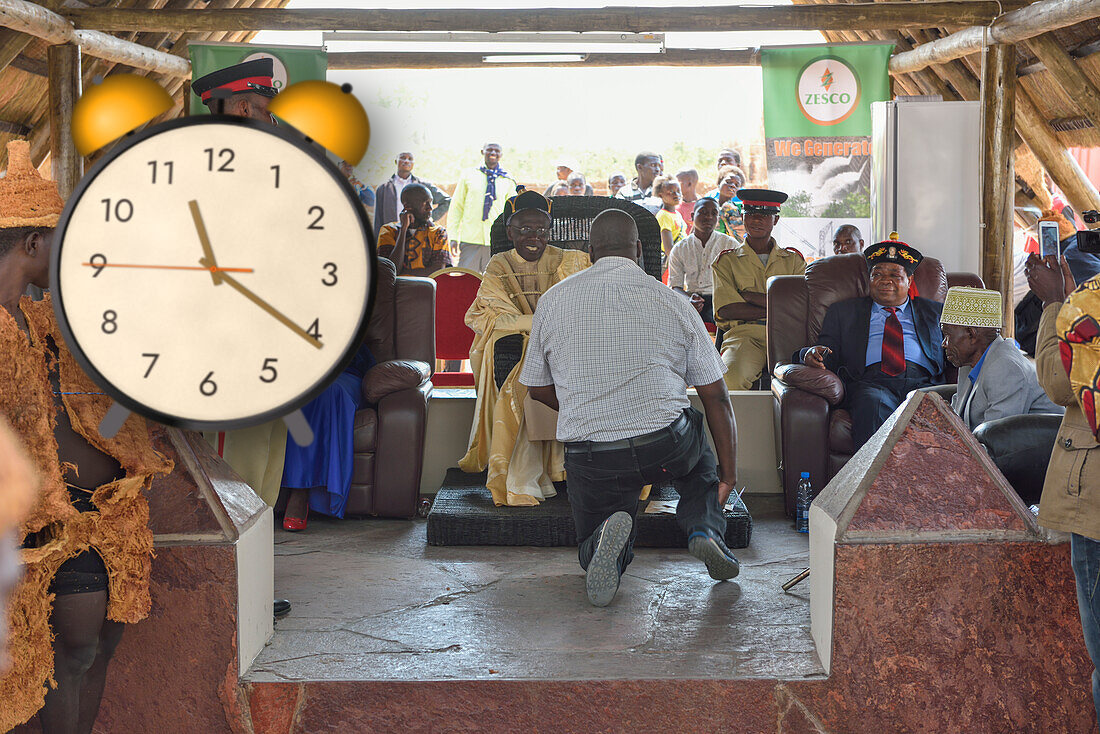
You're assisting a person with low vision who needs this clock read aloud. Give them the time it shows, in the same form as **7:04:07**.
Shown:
**11:20:45**
